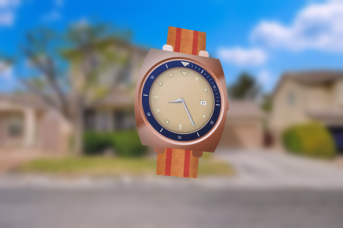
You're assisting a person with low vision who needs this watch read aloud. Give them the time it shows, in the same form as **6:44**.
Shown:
**8:25**
